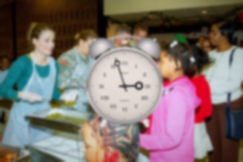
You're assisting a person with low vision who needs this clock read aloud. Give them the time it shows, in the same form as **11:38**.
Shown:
**2:57**
